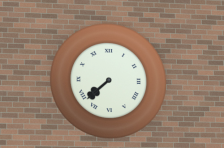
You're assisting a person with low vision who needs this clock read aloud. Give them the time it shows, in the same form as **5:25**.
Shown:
**7:38**
